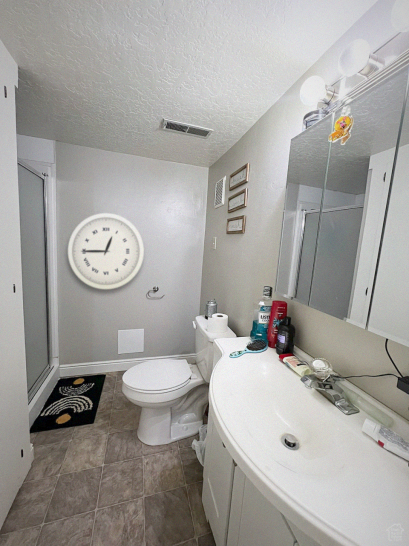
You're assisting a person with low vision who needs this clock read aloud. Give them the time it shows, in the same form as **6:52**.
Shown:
**12:45**
